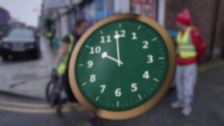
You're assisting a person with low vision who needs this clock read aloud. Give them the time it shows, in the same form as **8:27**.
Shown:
**9:59**
